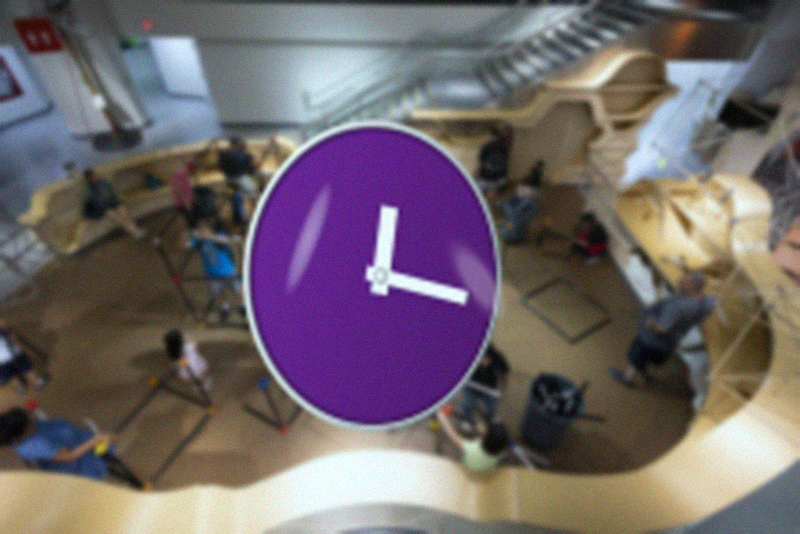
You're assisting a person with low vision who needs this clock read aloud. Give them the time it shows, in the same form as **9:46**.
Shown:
**12:17**
